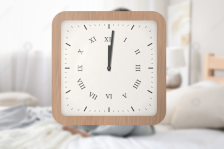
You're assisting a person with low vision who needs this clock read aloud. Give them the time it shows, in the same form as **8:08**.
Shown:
**12:01**
